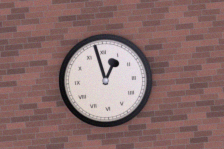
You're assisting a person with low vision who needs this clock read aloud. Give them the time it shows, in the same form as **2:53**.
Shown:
**12:58**
